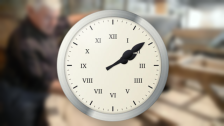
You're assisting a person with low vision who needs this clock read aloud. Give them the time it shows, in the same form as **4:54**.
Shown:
**2:09**
